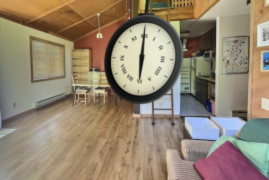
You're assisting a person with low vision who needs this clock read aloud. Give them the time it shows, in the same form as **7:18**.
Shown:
**6:00**
